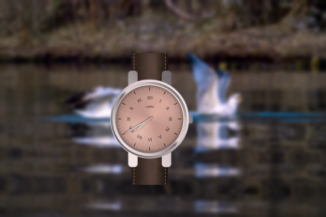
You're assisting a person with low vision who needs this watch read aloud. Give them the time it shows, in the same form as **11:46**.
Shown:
**7:40**
